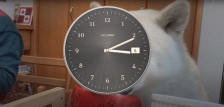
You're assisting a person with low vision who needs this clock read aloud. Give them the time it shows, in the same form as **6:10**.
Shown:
**3:11**
